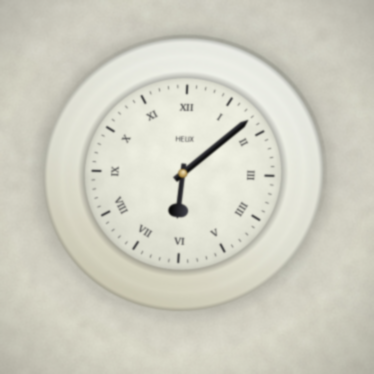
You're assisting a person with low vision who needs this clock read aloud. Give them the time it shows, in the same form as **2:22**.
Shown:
**6:08**
